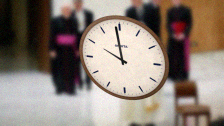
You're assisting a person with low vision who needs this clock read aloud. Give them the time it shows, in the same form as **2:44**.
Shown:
**9:59**
